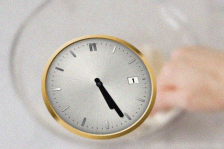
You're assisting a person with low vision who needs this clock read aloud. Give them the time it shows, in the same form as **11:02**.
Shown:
**5:26**
